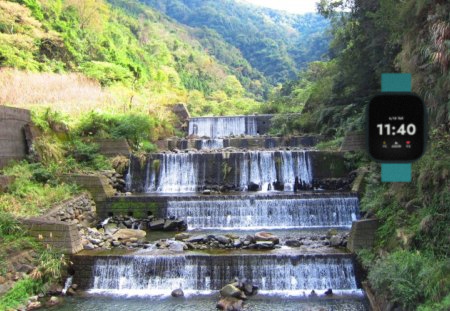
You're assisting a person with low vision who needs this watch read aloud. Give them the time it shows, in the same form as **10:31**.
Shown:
**11:40**
